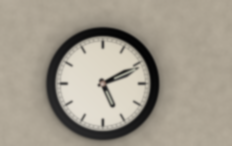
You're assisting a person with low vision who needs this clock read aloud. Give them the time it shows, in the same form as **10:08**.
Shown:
**5:11**
